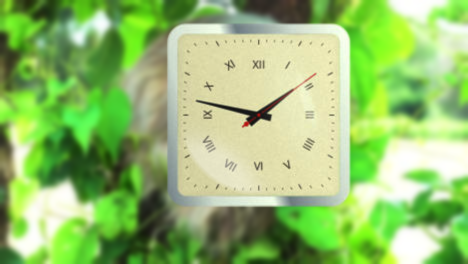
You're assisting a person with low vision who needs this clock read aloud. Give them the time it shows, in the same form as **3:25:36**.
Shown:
**1:47:09**
